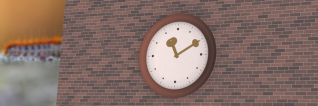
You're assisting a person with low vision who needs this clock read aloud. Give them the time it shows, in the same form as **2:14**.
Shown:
**11:10**
